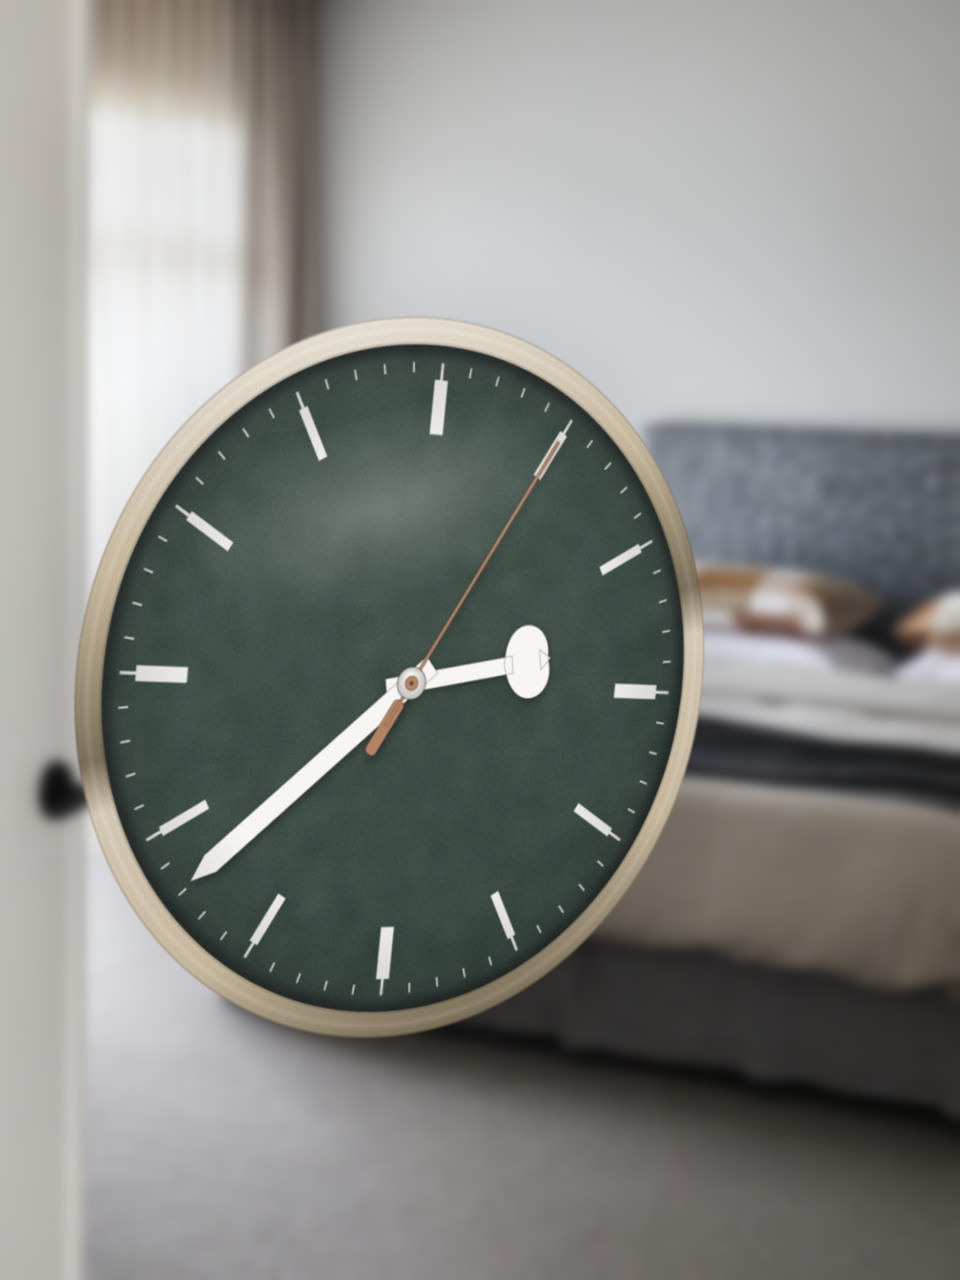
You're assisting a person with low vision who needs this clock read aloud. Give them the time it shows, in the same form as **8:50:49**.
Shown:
**2:38:05**
